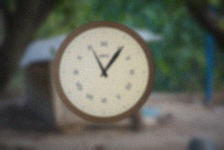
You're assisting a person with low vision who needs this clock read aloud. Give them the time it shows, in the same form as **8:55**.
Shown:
**11:06**
